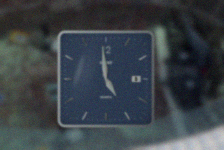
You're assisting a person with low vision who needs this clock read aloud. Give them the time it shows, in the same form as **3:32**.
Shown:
**4:59**
